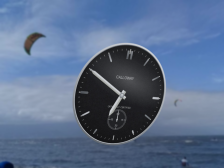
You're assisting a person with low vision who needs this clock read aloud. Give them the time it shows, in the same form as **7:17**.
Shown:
**6:50**
